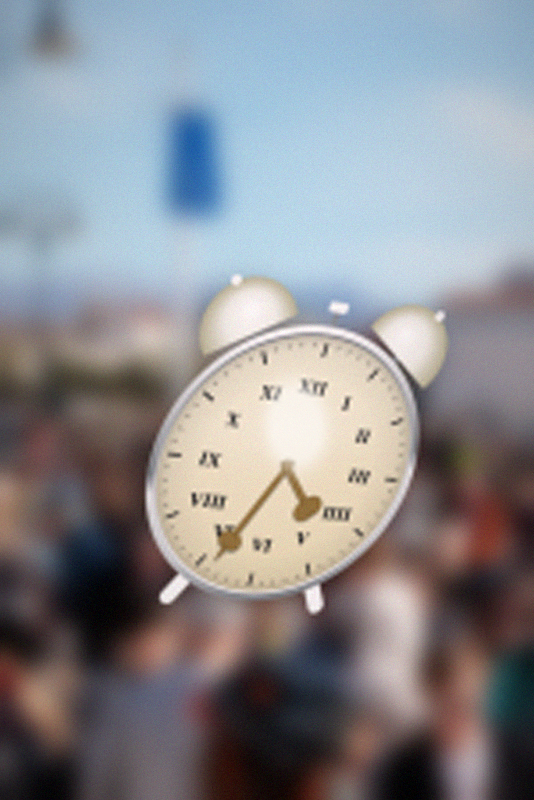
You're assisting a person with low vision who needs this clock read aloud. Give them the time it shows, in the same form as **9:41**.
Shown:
**4:34**
